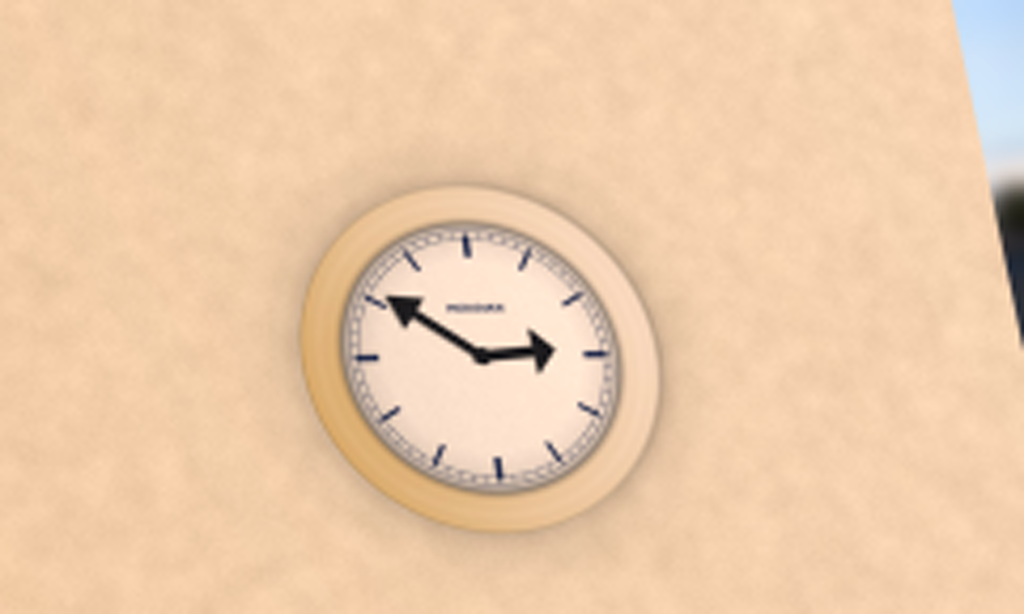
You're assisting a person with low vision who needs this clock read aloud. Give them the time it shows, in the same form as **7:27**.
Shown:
**2:51**
